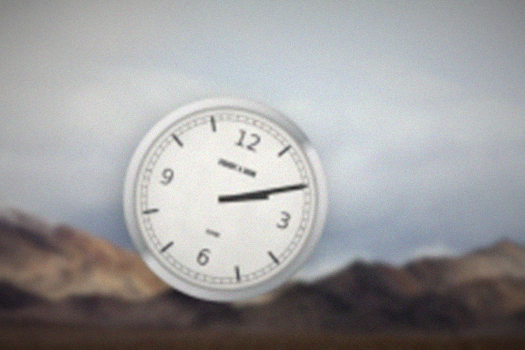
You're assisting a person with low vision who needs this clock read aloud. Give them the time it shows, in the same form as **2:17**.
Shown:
**2:10**
